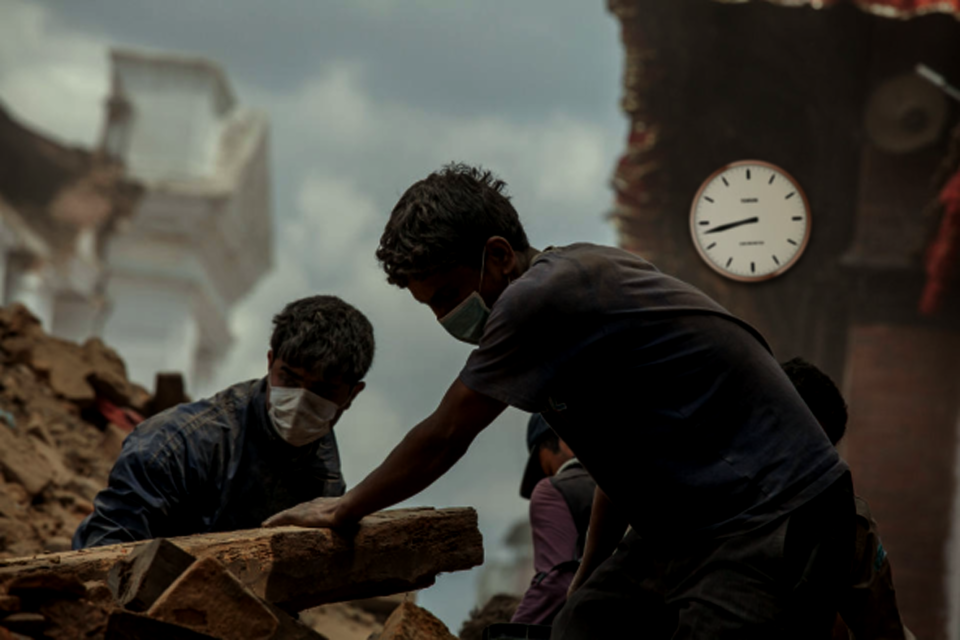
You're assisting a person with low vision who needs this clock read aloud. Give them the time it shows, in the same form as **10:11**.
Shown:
**8:43**
